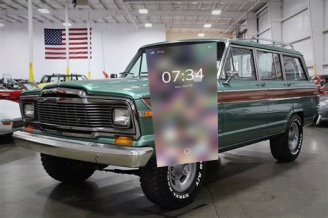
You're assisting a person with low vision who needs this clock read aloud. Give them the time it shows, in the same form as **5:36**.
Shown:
**7:34**
